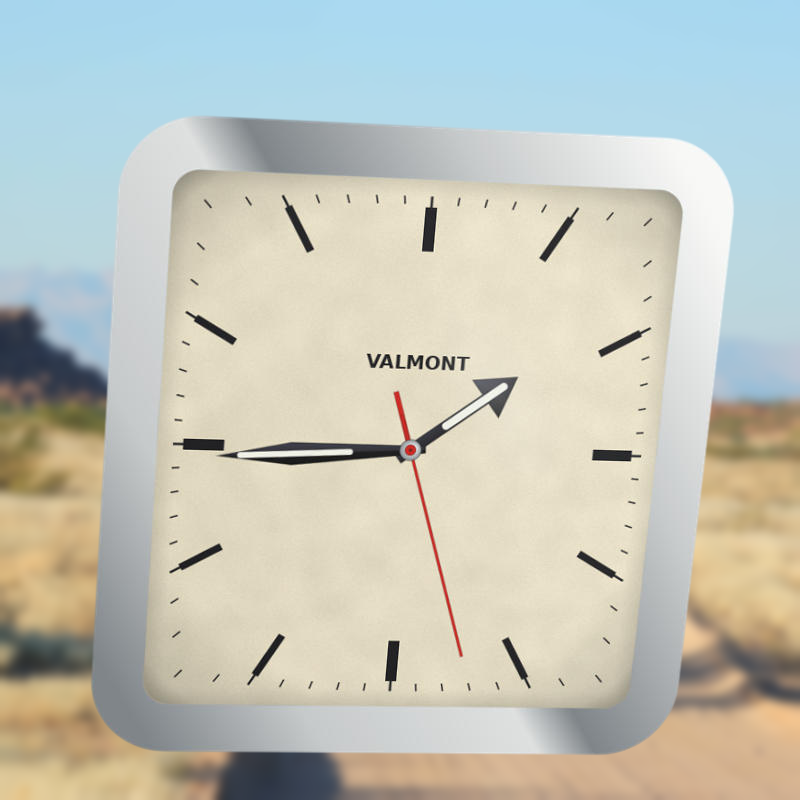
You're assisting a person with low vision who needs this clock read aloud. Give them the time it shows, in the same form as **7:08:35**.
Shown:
**1:44:27**
